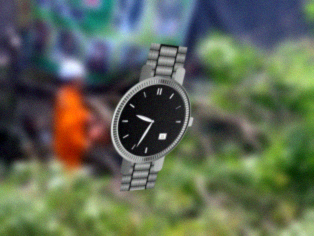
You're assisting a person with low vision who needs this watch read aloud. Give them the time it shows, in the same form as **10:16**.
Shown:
**9:34**
